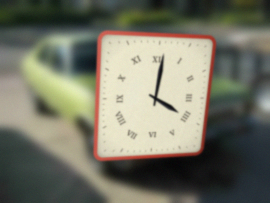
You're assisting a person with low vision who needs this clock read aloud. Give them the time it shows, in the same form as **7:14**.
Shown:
**4:01**
